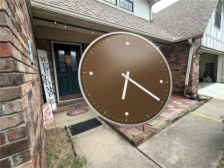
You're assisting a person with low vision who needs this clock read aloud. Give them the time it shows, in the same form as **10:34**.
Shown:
**6:20**
